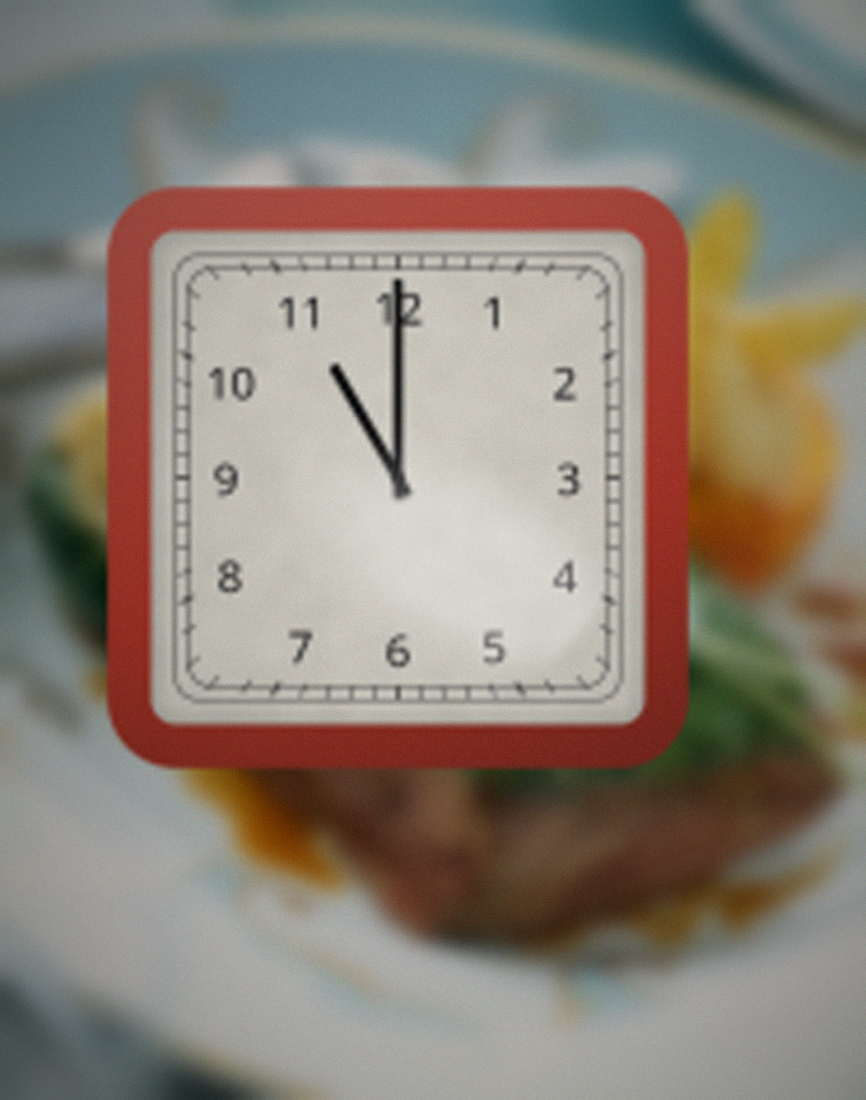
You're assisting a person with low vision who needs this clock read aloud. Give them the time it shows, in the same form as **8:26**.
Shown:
**11:00**
